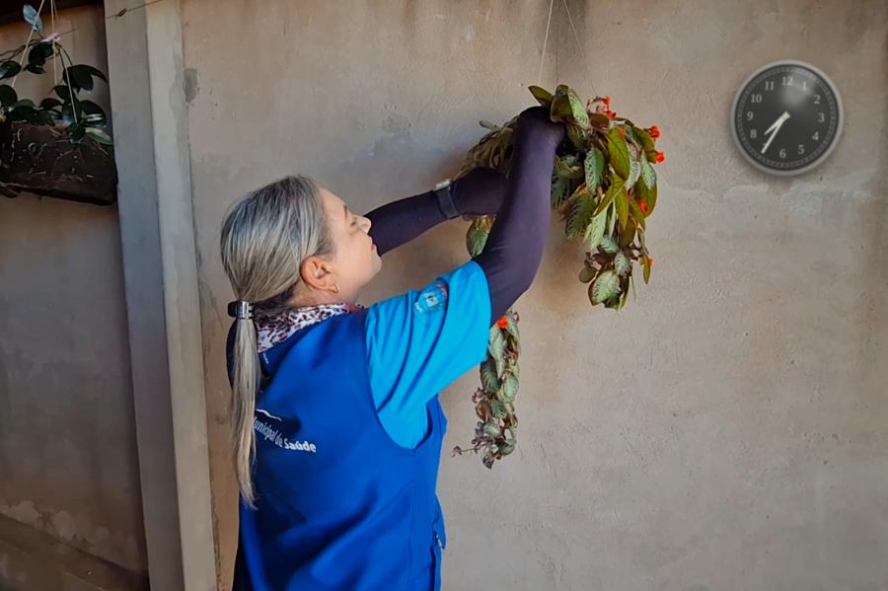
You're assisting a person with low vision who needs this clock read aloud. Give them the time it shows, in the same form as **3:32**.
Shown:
**7:35**
